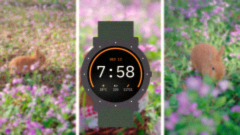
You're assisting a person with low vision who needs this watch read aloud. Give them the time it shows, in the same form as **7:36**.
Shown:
**7:58**
